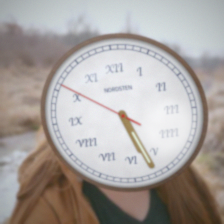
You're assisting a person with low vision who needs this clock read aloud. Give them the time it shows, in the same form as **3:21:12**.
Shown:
**5:26:51**
